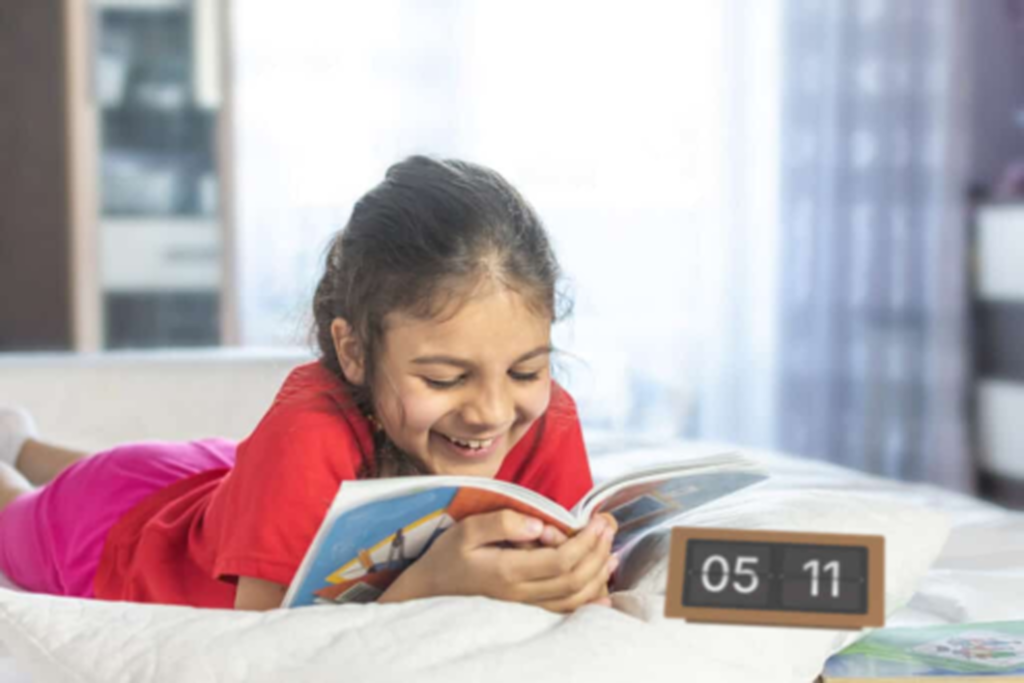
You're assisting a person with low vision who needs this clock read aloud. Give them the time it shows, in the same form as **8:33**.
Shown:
**5:11**
